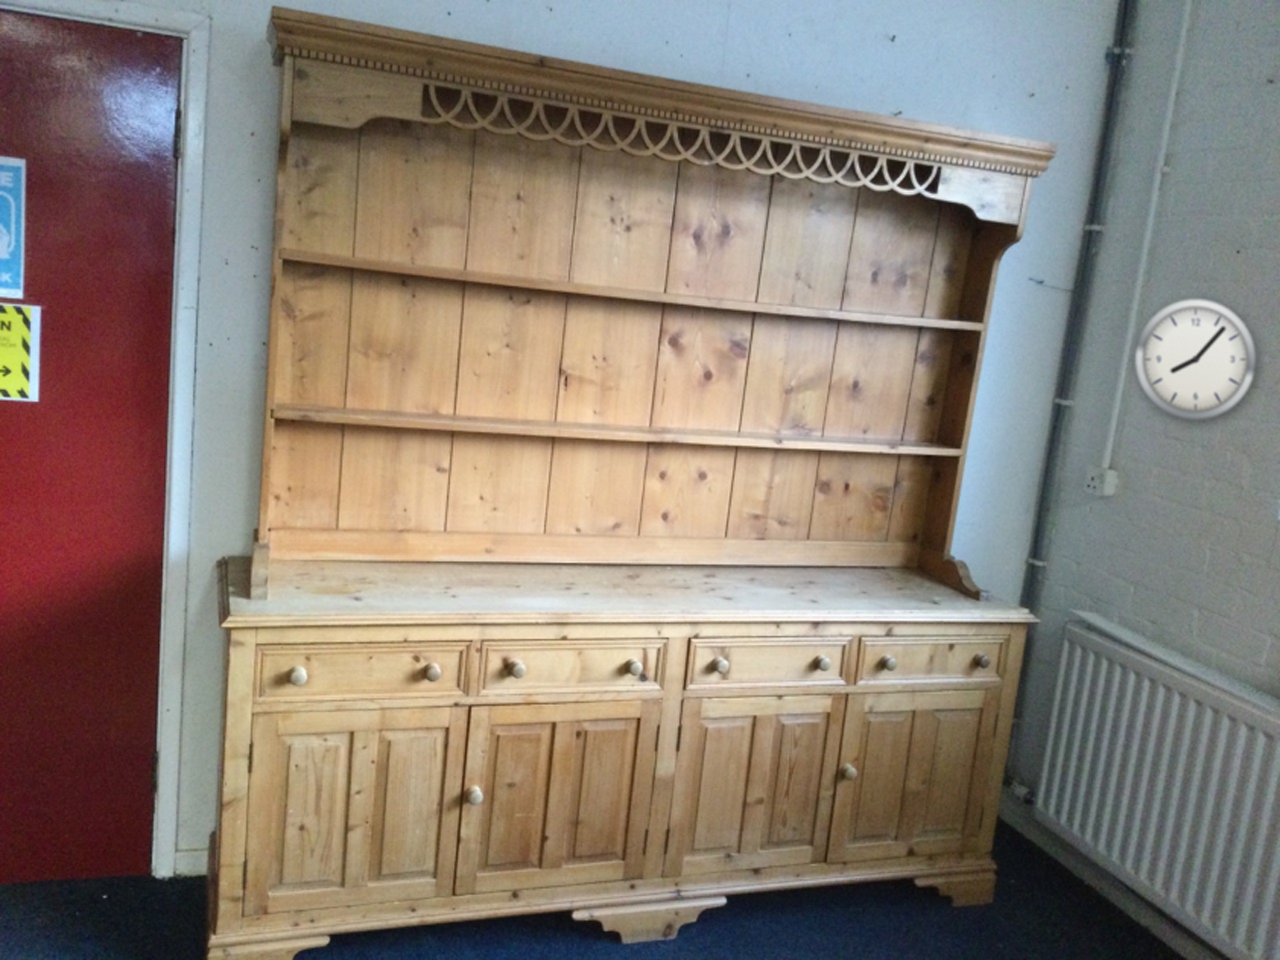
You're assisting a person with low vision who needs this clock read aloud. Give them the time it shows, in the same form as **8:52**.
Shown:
**8:07**
